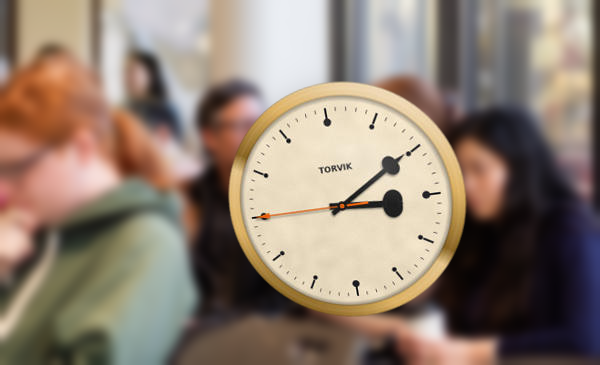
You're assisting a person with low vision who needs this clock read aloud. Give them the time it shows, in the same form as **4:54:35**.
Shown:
**3:09:45**
